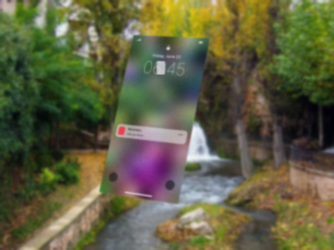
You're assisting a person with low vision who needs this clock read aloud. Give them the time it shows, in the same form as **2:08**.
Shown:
**6:45**
